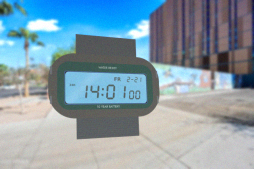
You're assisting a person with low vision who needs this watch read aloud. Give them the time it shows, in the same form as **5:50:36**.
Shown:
**14:01:00**
